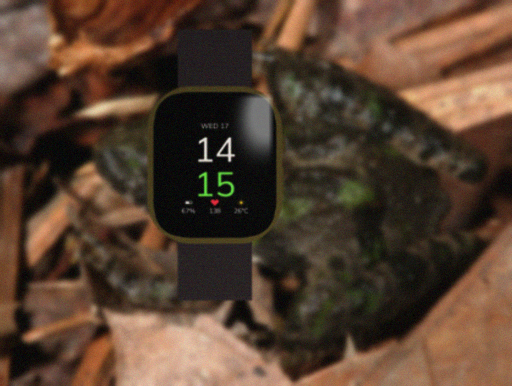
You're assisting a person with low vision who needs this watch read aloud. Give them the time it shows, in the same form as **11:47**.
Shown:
**14:15**
